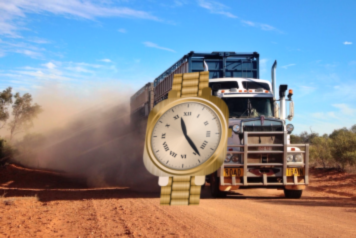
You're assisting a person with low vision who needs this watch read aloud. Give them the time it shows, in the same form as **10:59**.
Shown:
**11:24**
